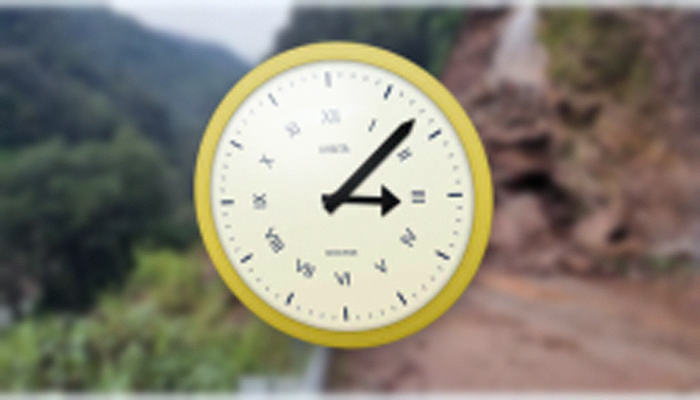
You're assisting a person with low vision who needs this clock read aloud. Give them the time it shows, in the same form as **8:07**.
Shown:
**3:08**
